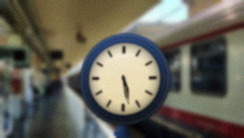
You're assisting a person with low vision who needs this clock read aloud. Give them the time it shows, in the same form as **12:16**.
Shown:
**5:28**
